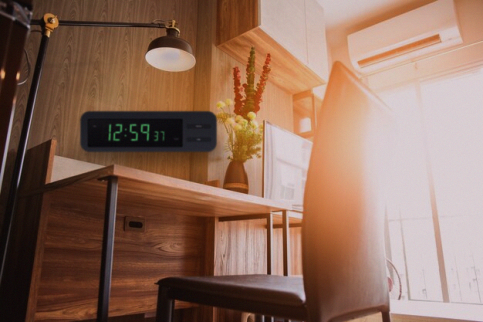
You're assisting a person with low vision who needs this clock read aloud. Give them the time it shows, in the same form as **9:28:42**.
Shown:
**12:59:37**
